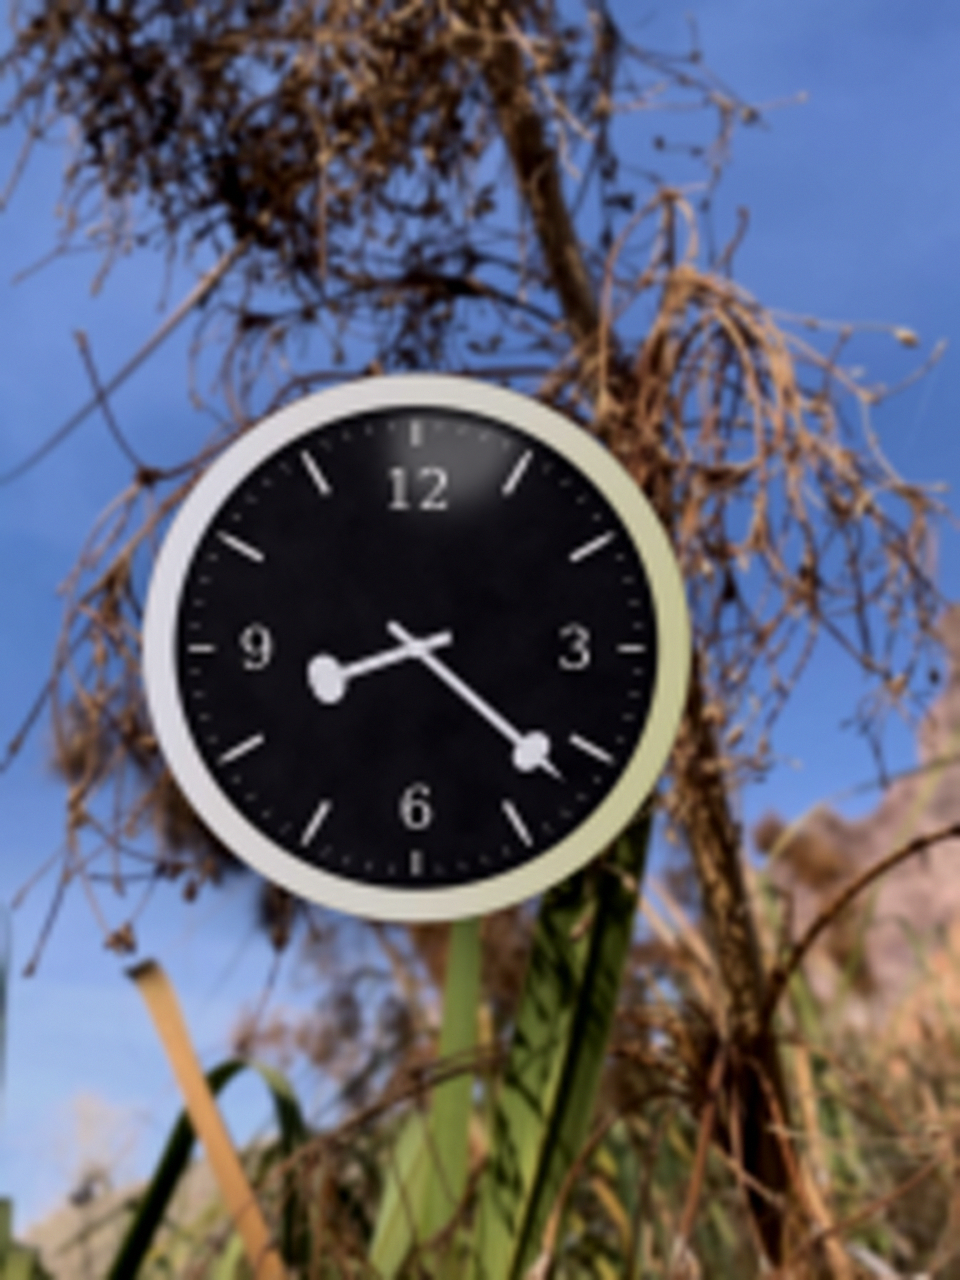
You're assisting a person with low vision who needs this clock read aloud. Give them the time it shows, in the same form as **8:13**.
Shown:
**8:22**
